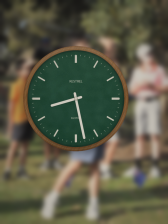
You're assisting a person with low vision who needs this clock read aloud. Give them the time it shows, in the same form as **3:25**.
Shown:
**8:28**
